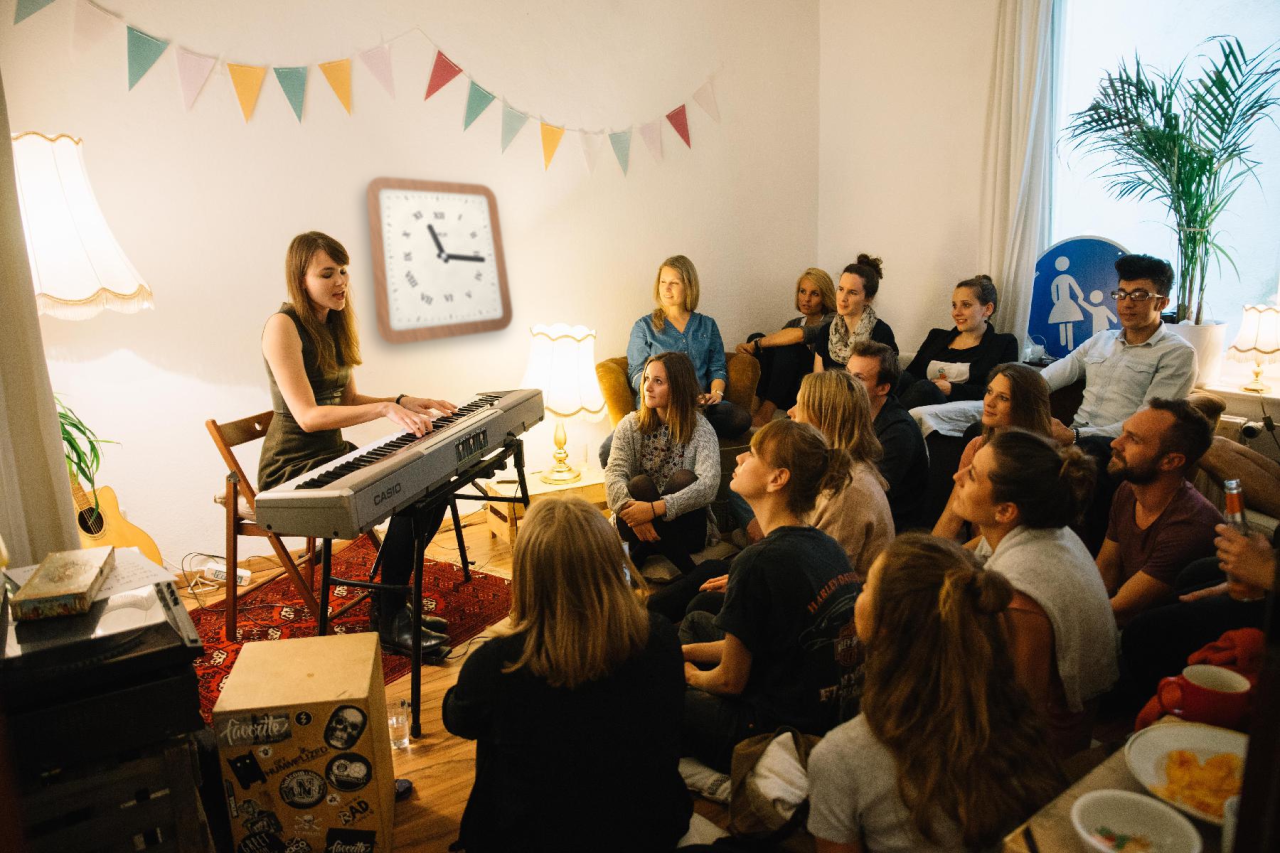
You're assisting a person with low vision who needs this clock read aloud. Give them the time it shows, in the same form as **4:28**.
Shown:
**11:16**
